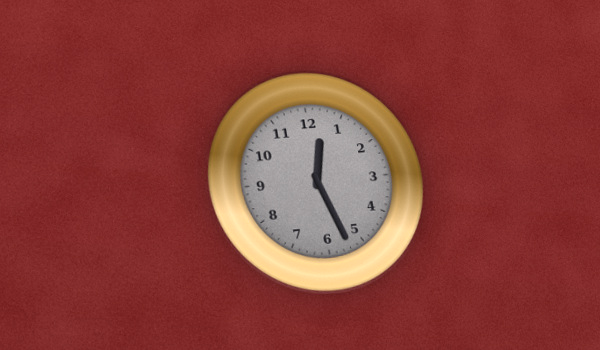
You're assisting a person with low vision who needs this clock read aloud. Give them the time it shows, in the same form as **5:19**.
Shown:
**12:27**
